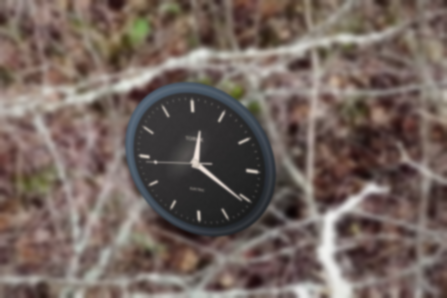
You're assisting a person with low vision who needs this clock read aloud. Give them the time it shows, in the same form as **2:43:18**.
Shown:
**12:20:44**
